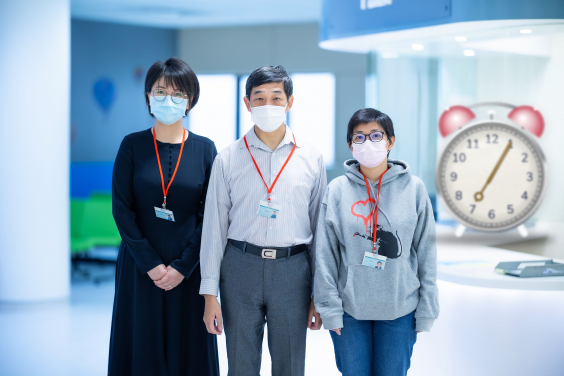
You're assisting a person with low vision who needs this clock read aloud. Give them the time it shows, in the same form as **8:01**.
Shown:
**7:05**
